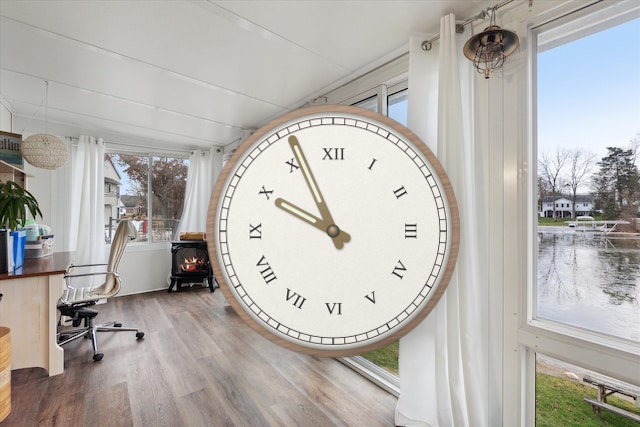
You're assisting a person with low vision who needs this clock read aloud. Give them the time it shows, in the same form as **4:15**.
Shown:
**9:56**
